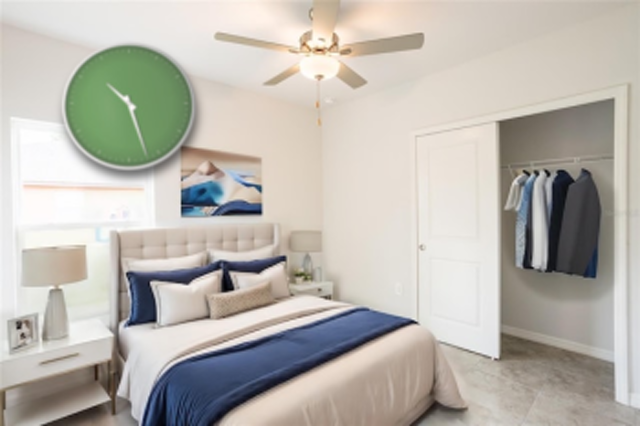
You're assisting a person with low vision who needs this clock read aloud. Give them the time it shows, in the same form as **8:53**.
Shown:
**10:27**
